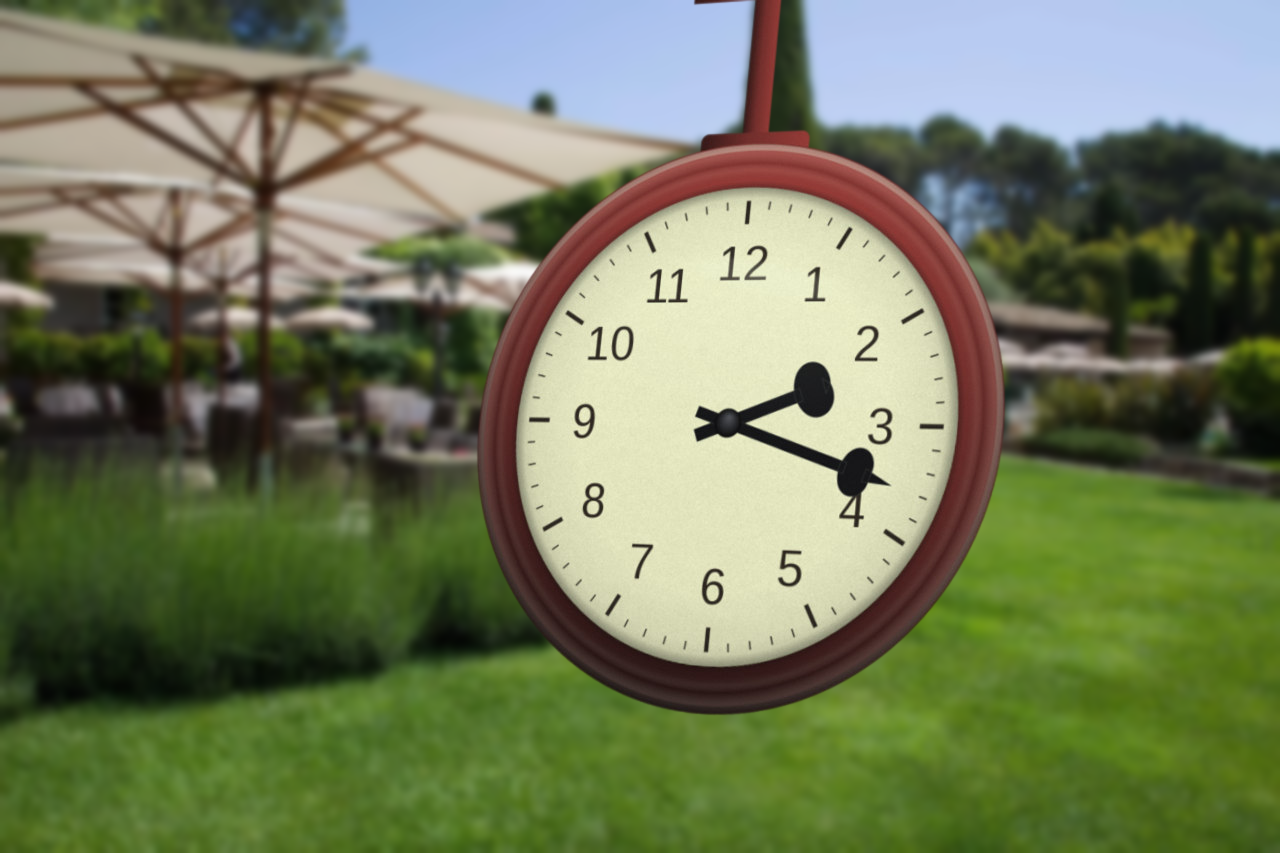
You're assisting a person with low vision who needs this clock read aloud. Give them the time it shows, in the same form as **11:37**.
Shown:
**2:18**
